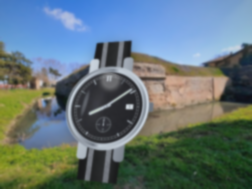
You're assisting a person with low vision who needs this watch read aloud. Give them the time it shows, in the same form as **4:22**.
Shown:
**8:09**
